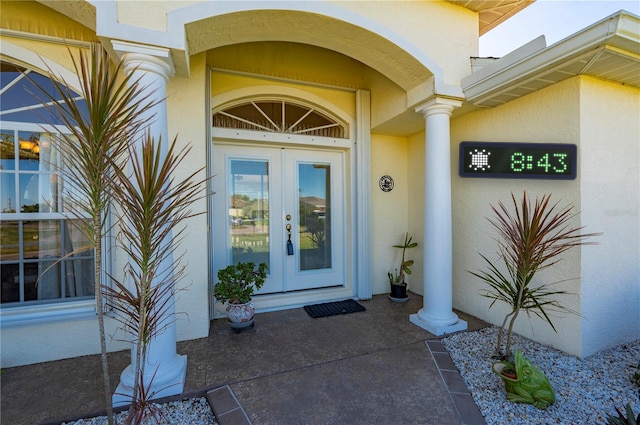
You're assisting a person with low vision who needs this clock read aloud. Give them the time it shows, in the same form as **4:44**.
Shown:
**8:43**
